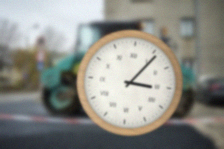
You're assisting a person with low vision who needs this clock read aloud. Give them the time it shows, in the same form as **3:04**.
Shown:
**3:06**
